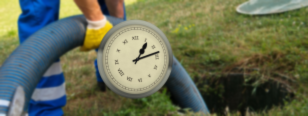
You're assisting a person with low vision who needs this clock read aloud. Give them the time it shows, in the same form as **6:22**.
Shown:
**1:13**
